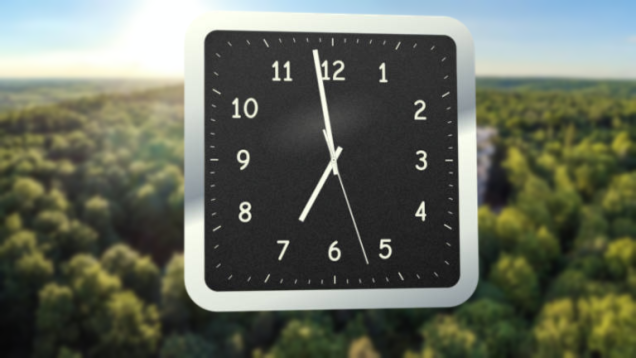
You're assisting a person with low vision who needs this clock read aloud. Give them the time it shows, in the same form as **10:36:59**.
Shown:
**6:58:27**
